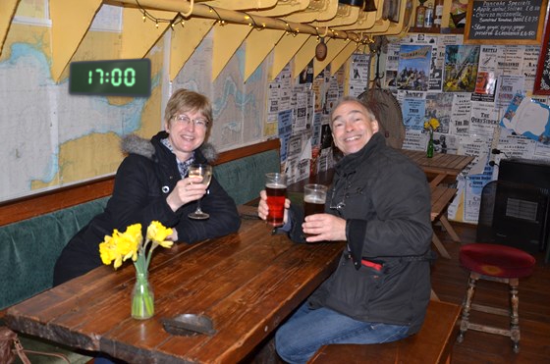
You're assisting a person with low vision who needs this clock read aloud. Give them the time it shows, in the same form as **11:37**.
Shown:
**17:00**
